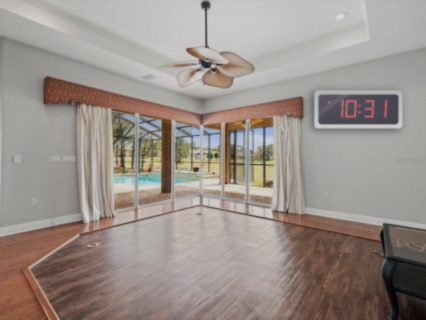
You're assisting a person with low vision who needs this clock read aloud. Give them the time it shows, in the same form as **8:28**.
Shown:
**10:31**
